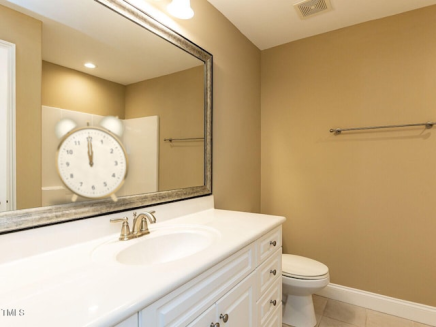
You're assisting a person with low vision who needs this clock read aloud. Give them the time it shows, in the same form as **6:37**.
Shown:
**12:00**
